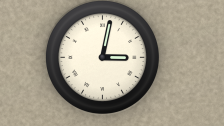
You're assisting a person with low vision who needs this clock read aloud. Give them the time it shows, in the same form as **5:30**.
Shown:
**3:02**
